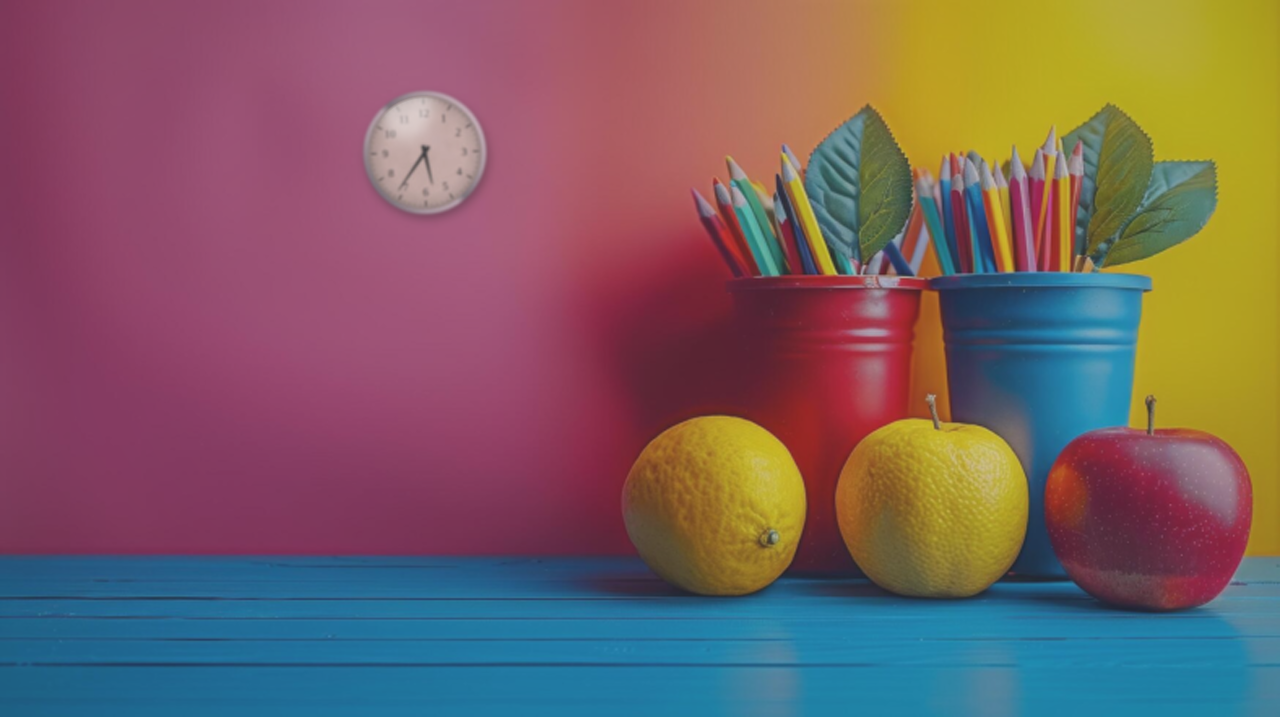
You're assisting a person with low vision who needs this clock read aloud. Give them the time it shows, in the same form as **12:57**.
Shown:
**5:36**
